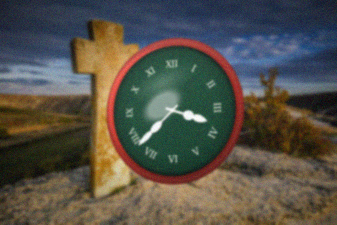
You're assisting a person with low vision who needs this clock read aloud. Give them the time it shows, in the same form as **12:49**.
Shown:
**3:38**
